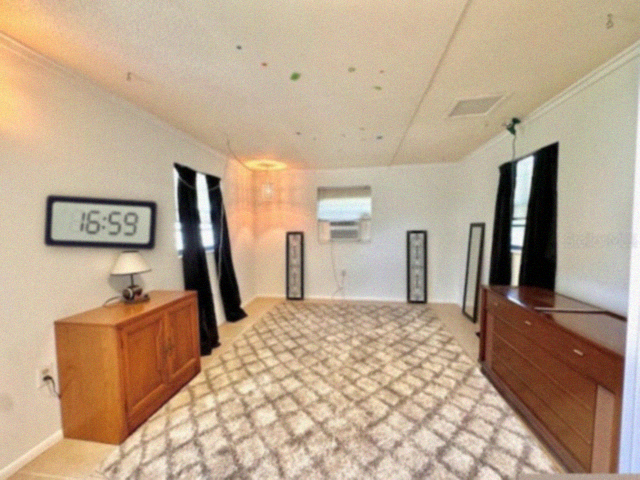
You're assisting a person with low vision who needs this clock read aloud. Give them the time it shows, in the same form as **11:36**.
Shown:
**16:59**
